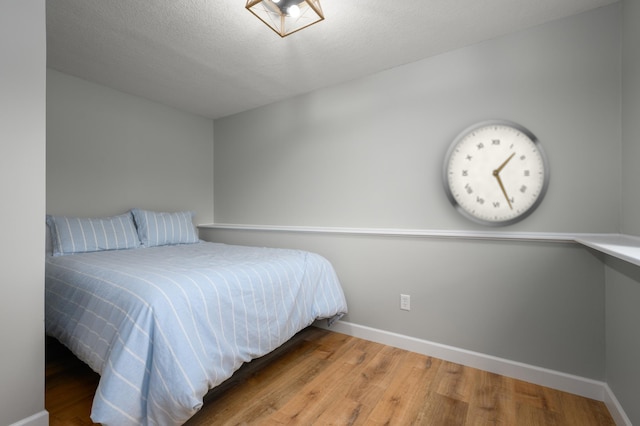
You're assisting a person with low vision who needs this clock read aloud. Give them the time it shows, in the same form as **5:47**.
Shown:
**1:26**
